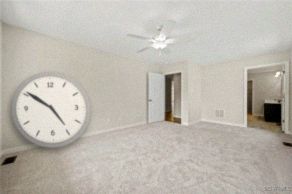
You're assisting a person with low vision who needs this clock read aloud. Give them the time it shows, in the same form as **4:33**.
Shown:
**4:51**
